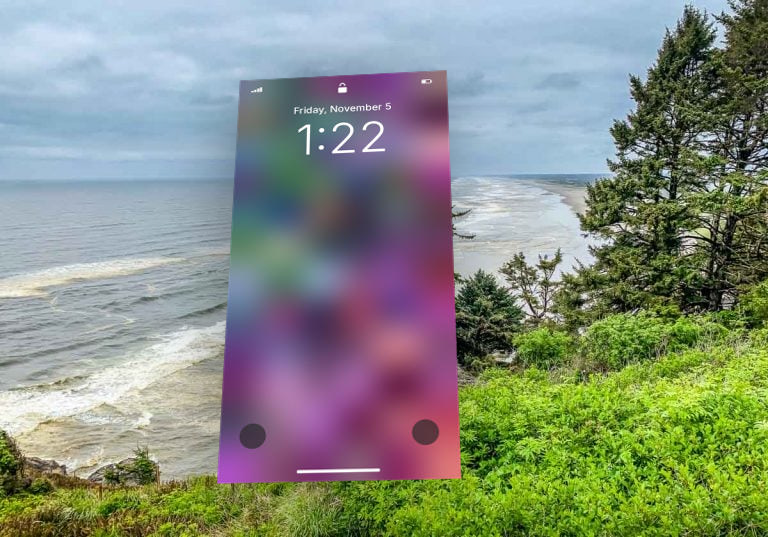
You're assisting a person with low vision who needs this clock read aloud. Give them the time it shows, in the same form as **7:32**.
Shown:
**1:22**
